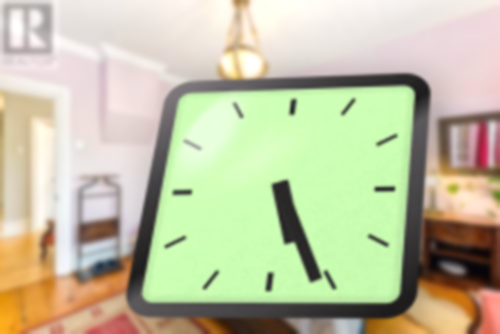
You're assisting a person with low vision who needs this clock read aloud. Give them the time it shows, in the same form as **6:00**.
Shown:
**5:26**
